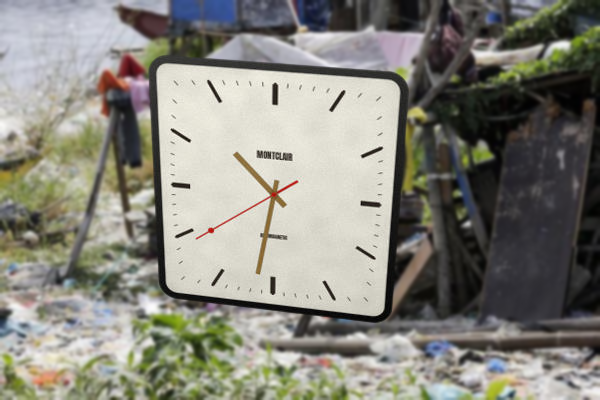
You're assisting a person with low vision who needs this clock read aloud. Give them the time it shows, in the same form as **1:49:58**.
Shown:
**10:31:39**
